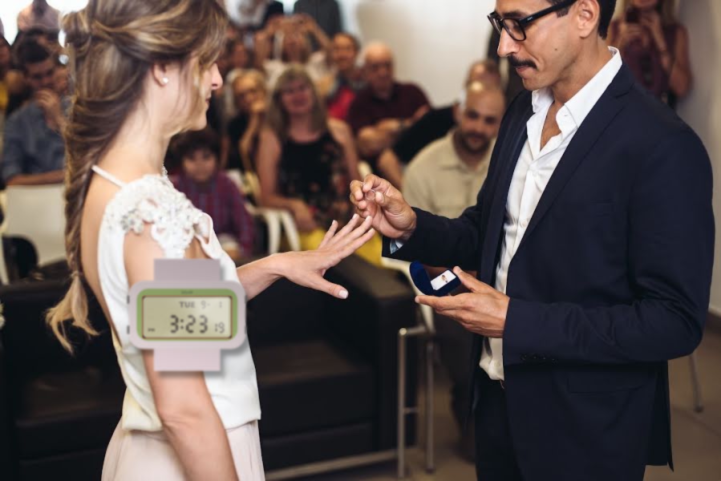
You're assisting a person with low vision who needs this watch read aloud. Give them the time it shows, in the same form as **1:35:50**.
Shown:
**3:23:19**
